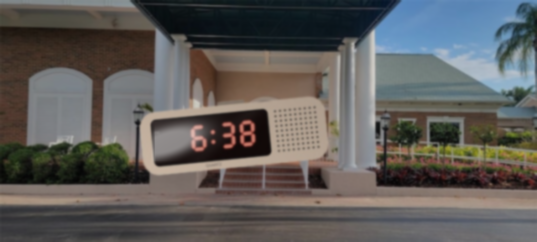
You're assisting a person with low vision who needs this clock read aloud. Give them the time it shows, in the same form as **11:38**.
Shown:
**6:38**
